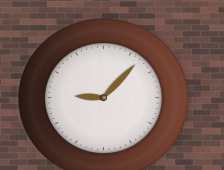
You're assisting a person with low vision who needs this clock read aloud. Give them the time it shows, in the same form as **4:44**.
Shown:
**9:07**
